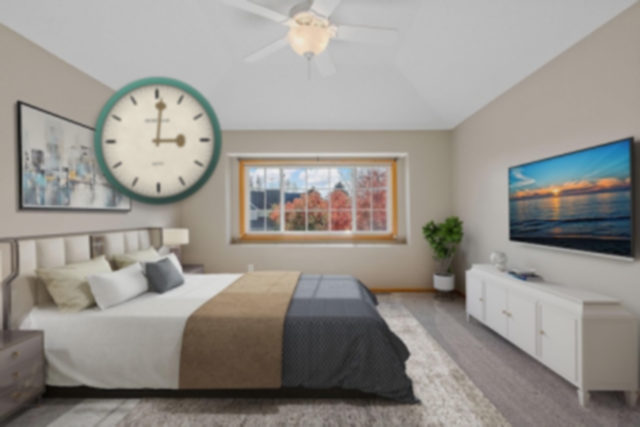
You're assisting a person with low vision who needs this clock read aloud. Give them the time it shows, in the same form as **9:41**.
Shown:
**3:01**
